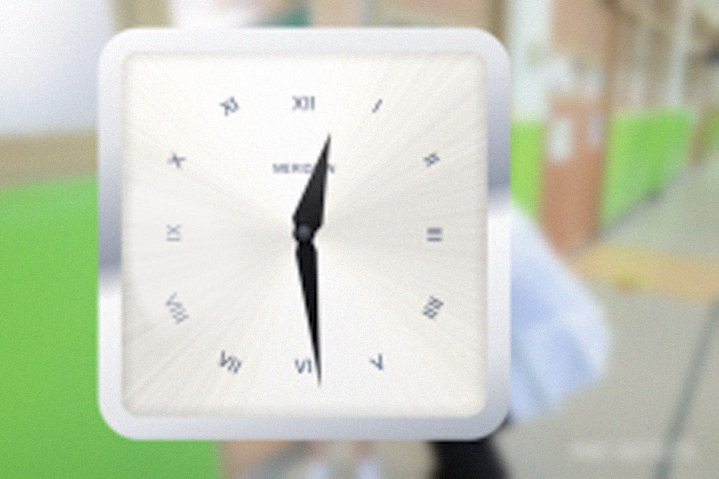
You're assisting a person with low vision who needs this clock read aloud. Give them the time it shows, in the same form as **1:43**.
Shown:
**12:29**
